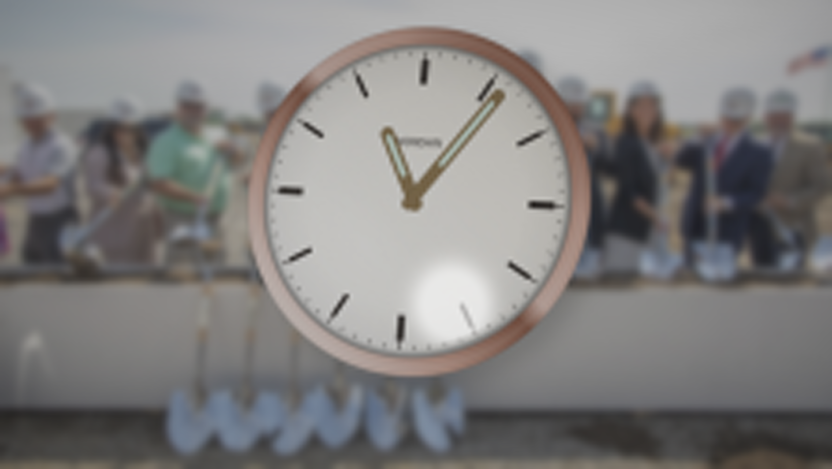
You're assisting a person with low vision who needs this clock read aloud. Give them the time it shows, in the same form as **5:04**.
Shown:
**11:06**
